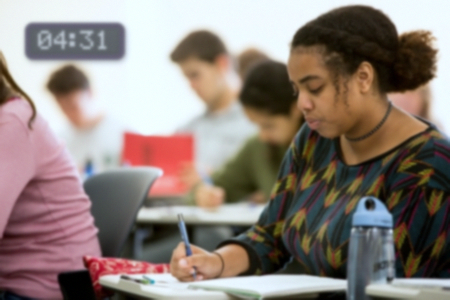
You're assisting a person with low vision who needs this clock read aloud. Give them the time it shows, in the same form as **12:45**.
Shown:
**4:31**
